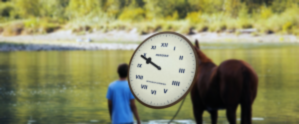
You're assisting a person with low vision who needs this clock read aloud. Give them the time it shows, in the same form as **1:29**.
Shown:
**9:49**
